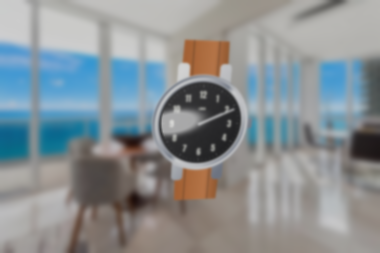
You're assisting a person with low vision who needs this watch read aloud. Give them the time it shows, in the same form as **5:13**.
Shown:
**2:11**
